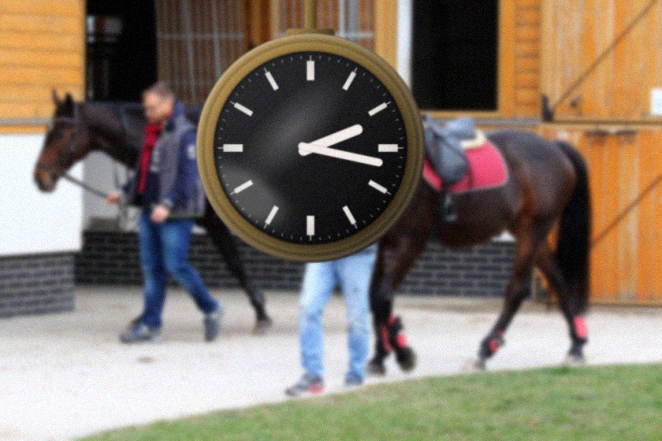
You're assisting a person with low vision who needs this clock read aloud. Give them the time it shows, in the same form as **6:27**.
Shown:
**2:17**
